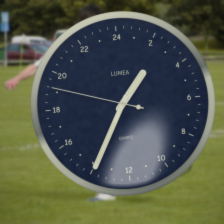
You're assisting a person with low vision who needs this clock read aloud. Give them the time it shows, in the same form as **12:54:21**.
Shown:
**2:34:48**
